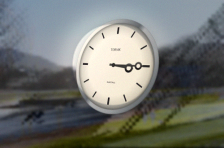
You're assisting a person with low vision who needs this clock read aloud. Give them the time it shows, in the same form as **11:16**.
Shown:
**3:15**
